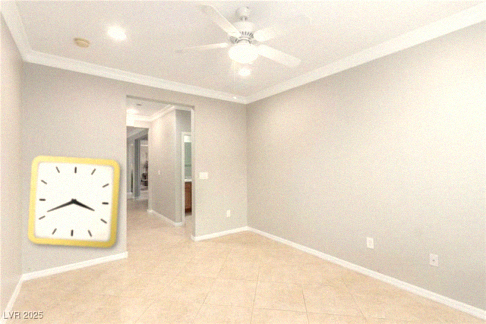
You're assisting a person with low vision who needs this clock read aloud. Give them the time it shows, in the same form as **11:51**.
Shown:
**3:41**
